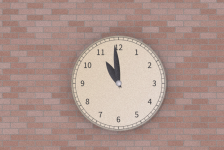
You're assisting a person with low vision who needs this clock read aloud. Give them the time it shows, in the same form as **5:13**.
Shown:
**10:59**
